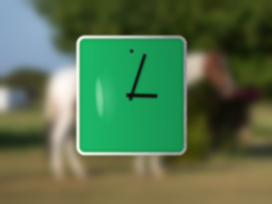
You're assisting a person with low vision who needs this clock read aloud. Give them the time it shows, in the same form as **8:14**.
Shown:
**3:03**
